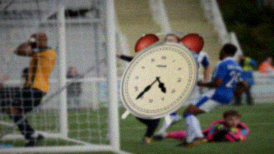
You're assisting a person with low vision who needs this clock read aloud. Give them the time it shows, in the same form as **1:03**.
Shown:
**4:36**
